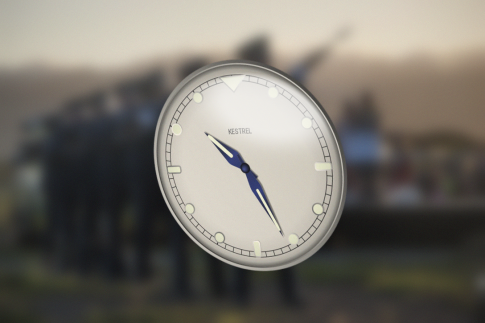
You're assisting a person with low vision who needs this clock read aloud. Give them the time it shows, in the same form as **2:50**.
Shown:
**10:26**
